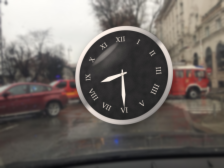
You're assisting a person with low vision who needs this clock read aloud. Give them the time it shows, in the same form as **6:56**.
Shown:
**8:30**
